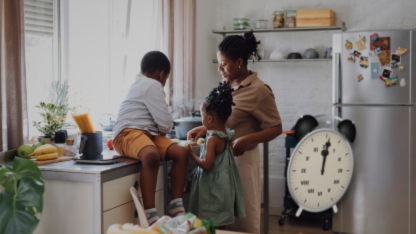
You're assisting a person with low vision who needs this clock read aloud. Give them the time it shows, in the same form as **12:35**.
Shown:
**12:01**
